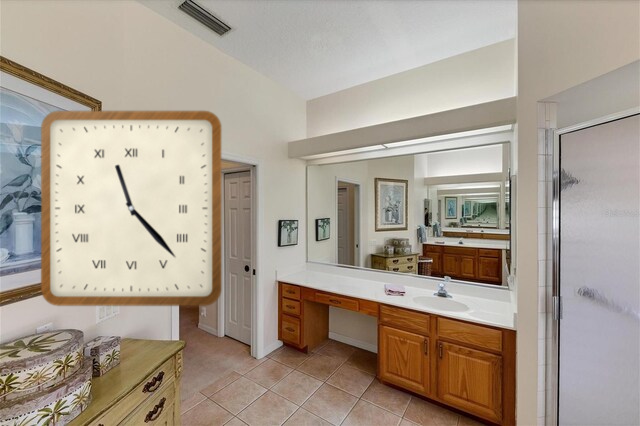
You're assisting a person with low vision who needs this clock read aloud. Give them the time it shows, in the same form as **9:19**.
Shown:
**11:23**
